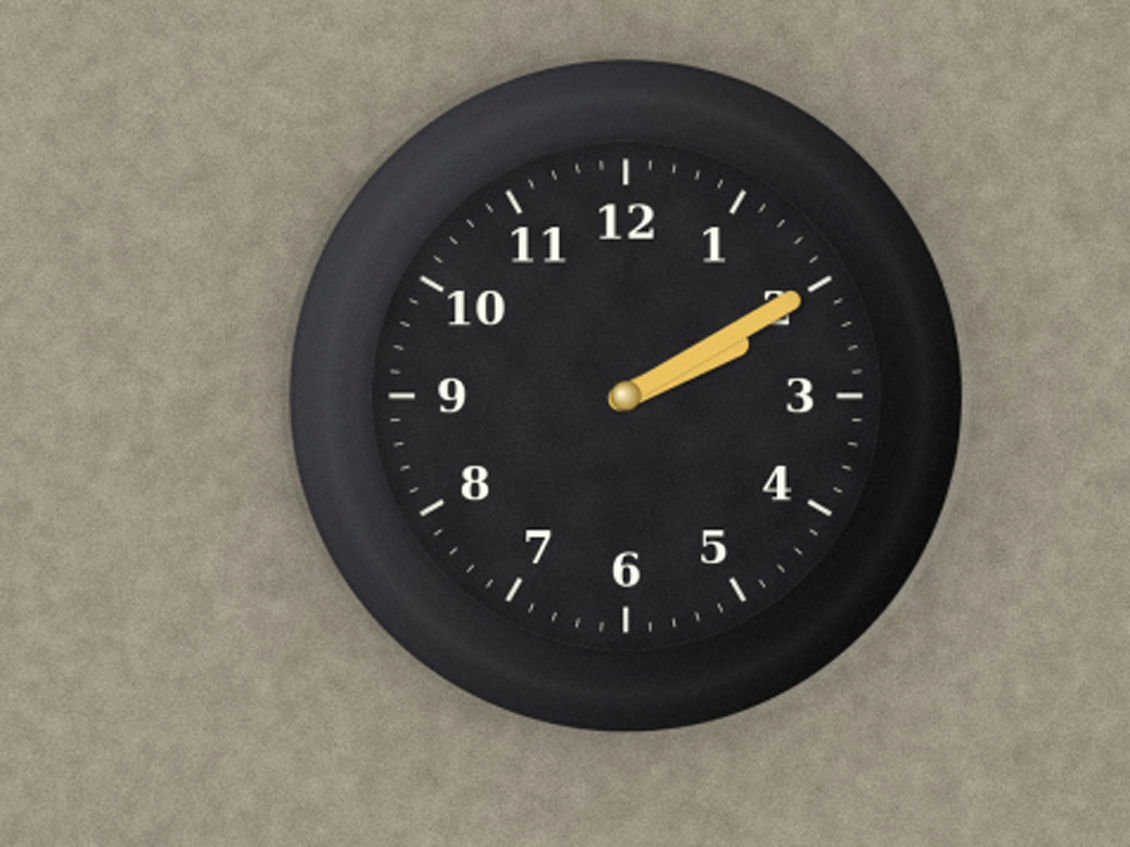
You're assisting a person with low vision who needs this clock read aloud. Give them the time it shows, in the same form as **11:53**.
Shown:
**2:10**
